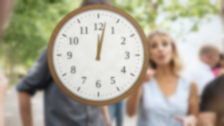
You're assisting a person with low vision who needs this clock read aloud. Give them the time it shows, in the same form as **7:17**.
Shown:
**12:02**
